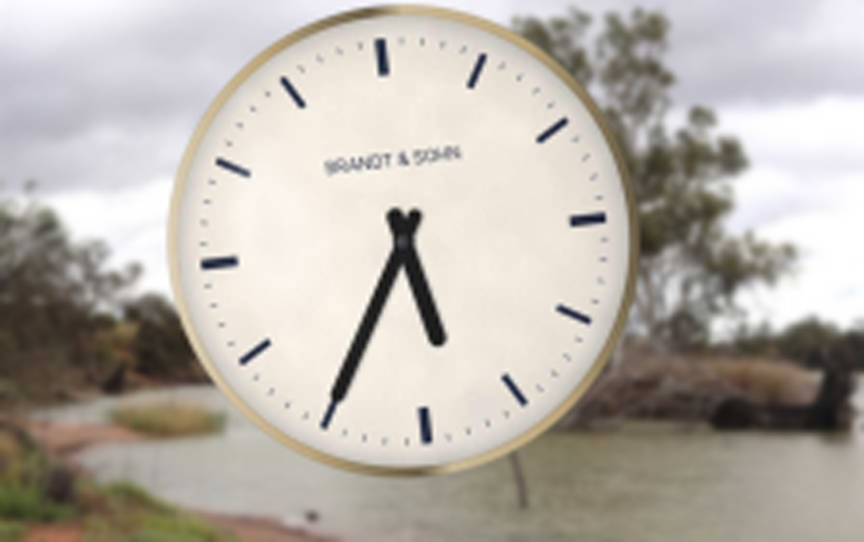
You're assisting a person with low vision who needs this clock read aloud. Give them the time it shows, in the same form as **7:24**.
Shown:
**5:35**
